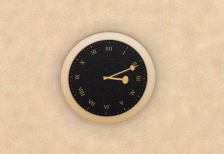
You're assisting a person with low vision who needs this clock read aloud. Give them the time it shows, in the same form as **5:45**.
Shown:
**3:11**
